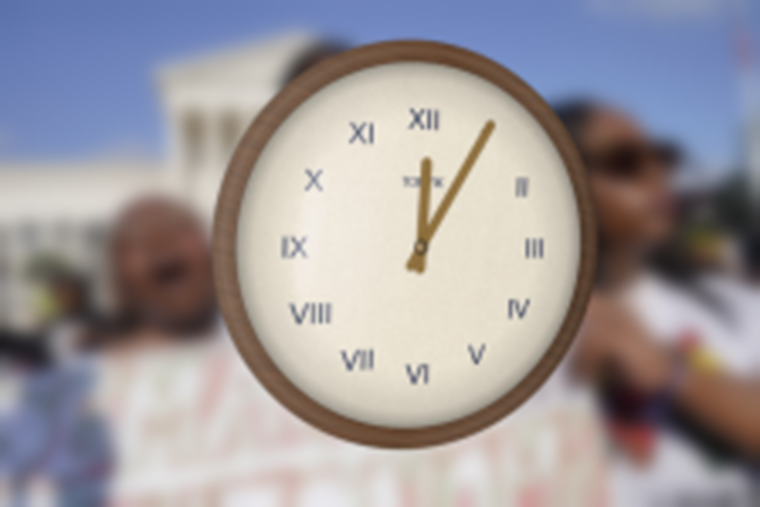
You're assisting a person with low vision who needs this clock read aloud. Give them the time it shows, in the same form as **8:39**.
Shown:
**12:05**
